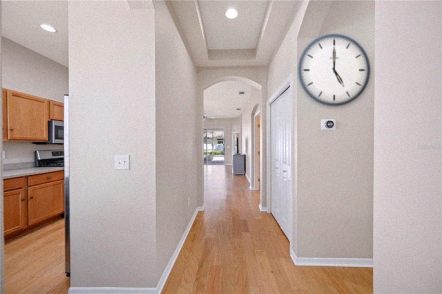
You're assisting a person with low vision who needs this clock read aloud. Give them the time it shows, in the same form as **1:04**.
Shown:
**5:00**
